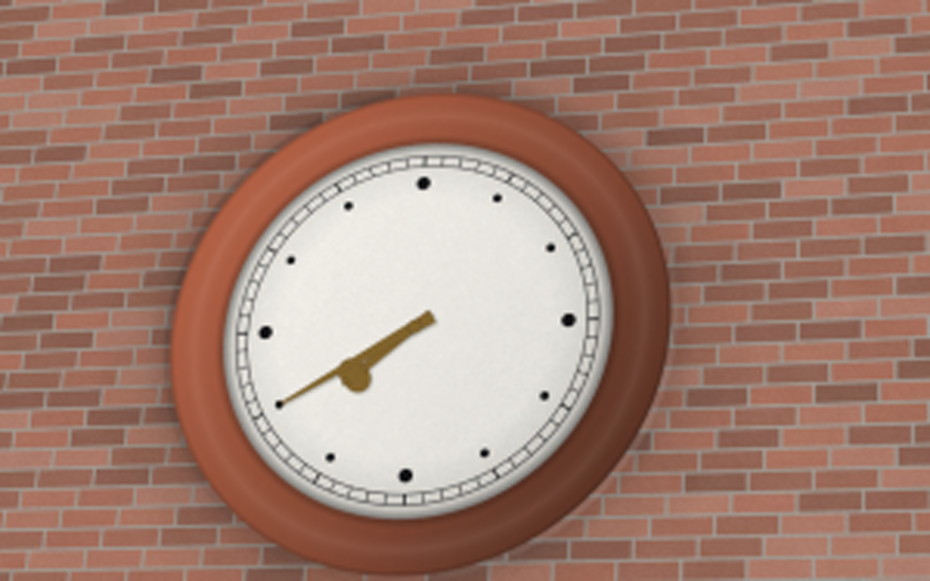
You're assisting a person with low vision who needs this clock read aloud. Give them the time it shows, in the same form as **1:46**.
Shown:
**7:40**
